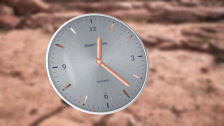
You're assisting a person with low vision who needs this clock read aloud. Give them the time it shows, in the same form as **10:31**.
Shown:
**12:23**
